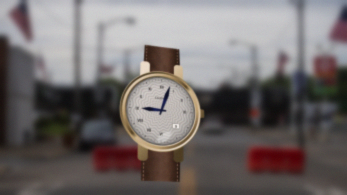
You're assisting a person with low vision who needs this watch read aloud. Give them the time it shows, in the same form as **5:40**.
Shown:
**9:03**
